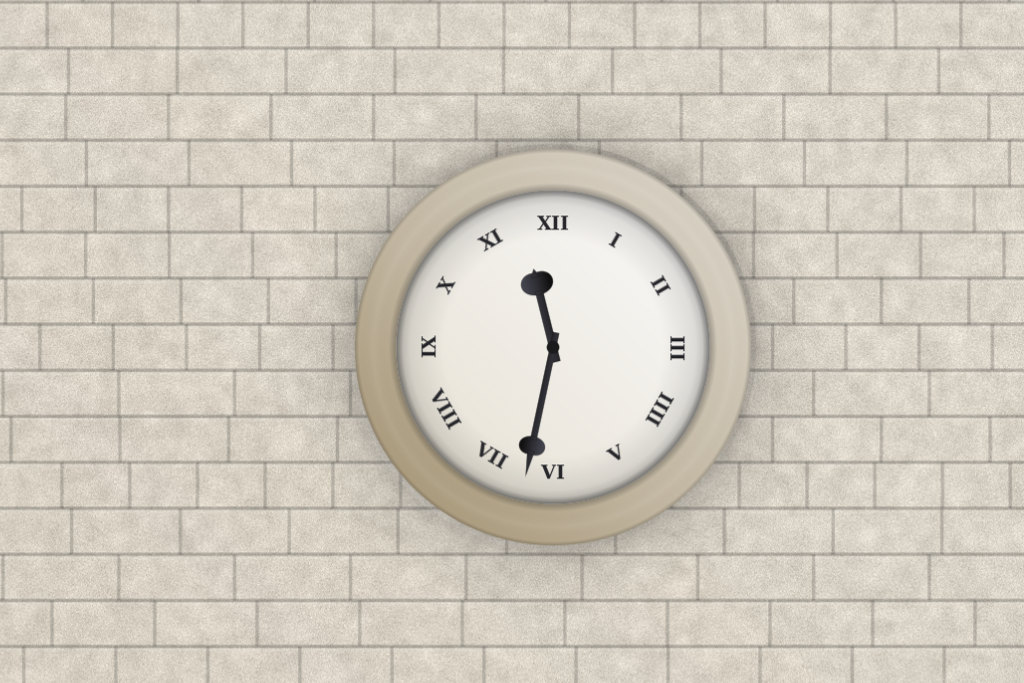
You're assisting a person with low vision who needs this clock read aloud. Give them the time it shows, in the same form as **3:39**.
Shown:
**11:32**
